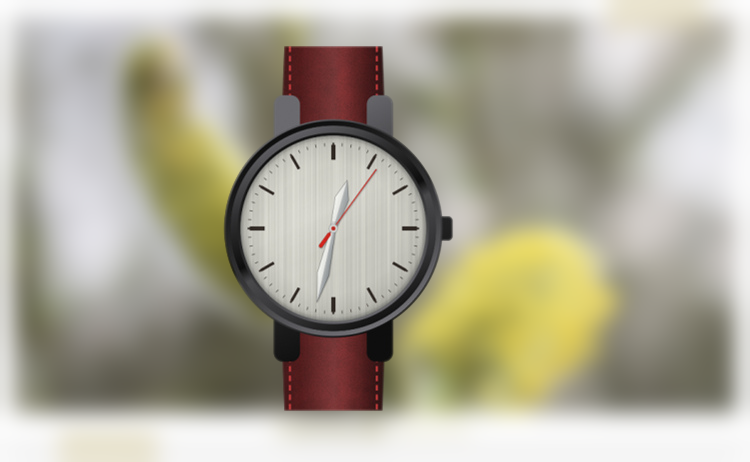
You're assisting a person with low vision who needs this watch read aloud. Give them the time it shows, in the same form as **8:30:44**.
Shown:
**12:32:06**
